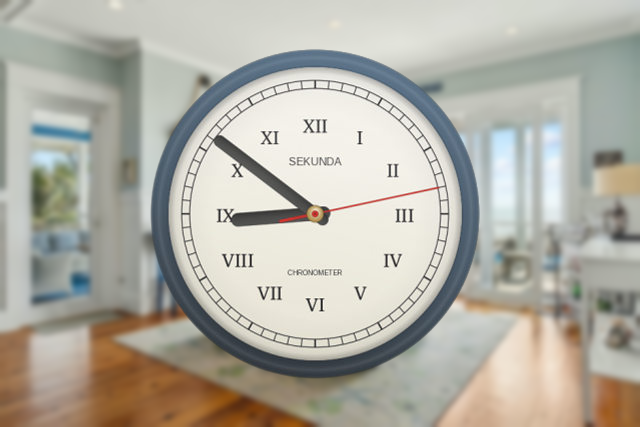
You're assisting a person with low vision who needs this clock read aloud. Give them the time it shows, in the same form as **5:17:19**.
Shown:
**8:51:13**
